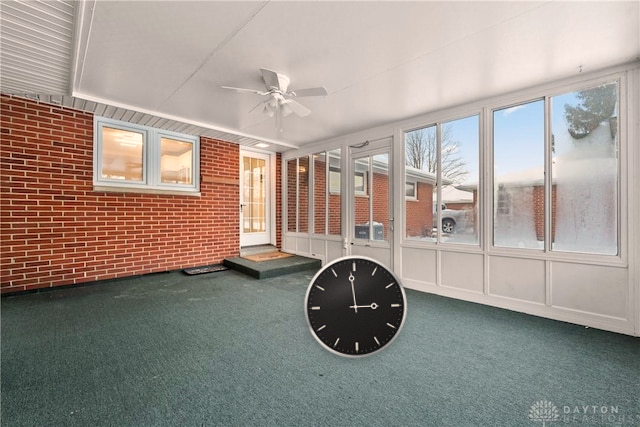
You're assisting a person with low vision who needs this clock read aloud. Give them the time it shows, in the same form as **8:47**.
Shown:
**2:59**
